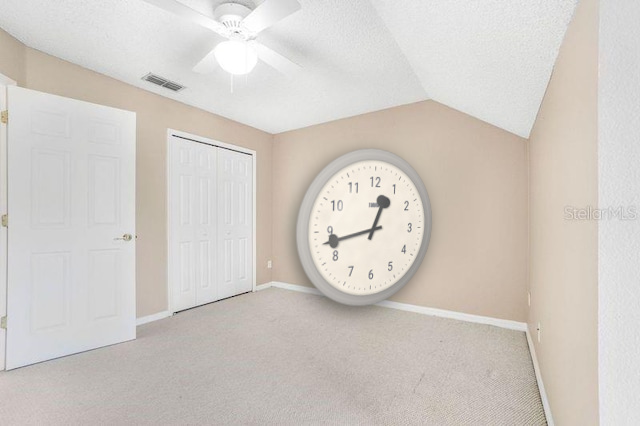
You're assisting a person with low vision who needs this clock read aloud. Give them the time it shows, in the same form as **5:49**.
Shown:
**12:43**
